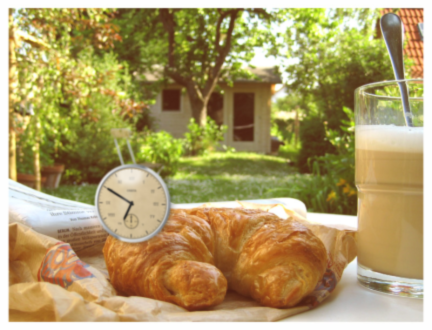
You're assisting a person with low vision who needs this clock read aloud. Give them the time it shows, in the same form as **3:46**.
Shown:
**6:50**
